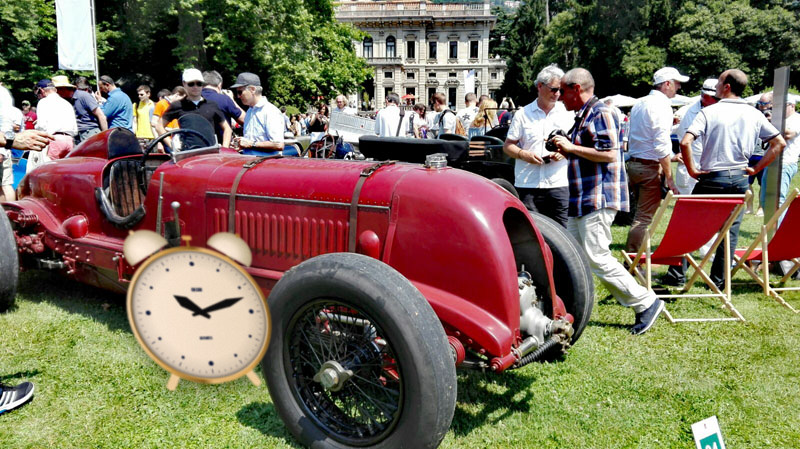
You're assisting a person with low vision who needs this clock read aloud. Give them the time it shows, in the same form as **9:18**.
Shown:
**10:12**
